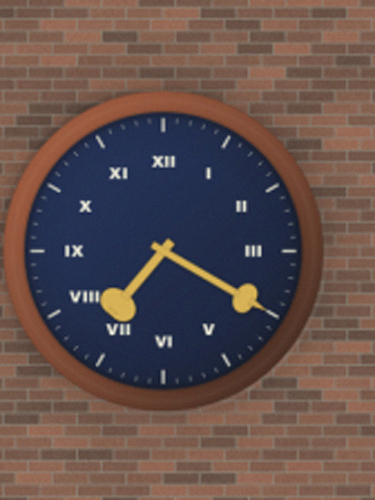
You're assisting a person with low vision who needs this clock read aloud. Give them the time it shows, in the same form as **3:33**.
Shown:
**7:20**
